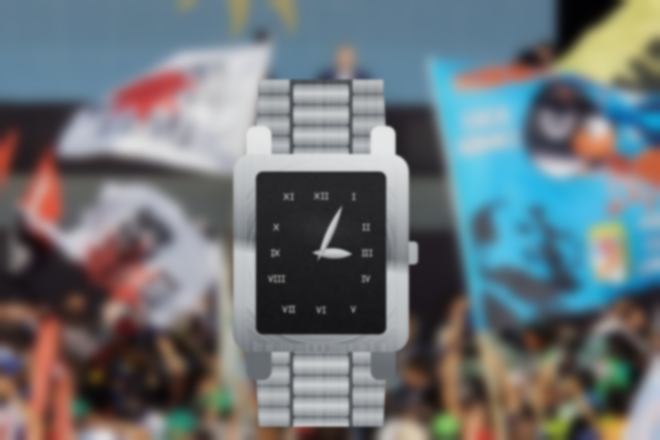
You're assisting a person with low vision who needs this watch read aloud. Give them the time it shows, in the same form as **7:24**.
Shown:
**3:04**
